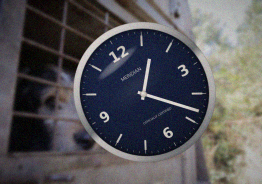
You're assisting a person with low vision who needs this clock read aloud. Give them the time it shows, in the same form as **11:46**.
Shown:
**1:23**
